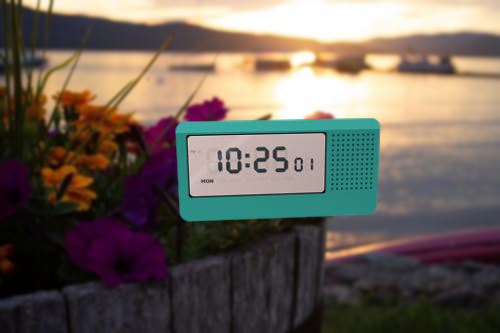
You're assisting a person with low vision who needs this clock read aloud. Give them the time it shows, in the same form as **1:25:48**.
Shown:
**10:25:01**
